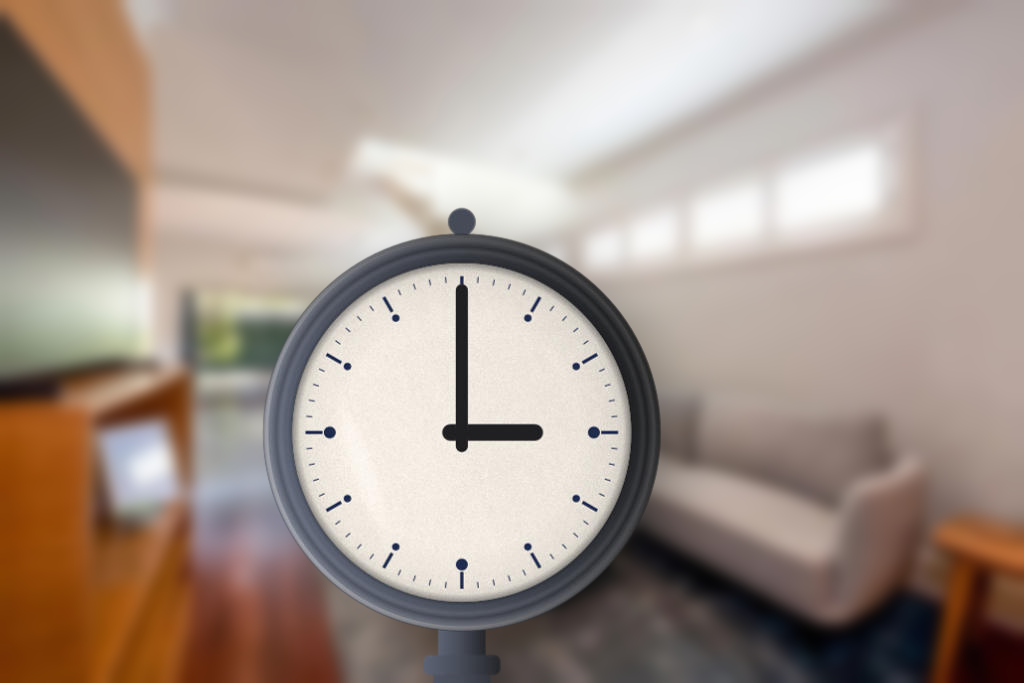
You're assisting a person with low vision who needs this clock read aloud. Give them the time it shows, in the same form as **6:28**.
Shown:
**3:00**
